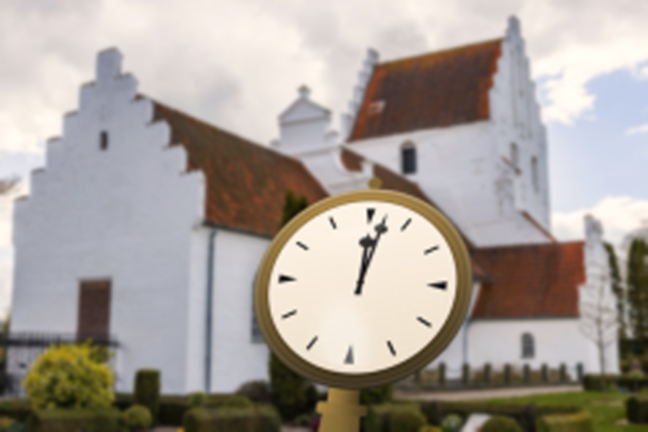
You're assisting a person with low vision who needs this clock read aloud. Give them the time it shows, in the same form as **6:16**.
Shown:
**12:02**
